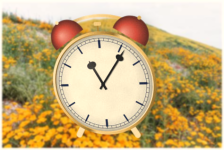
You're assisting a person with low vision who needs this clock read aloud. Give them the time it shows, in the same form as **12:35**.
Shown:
**11:06**
